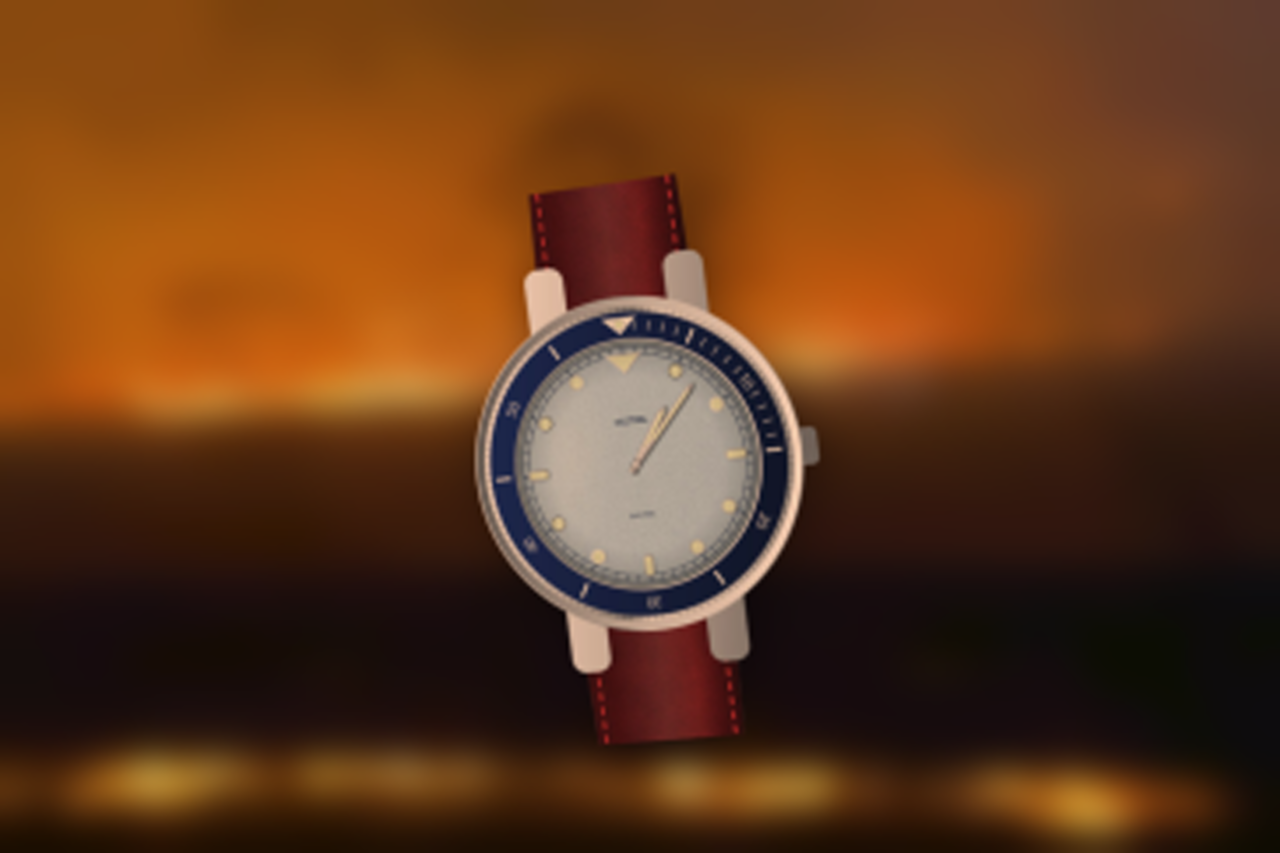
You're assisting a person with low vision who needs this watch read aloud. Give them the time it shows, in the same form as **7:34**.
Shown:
**1:07**
